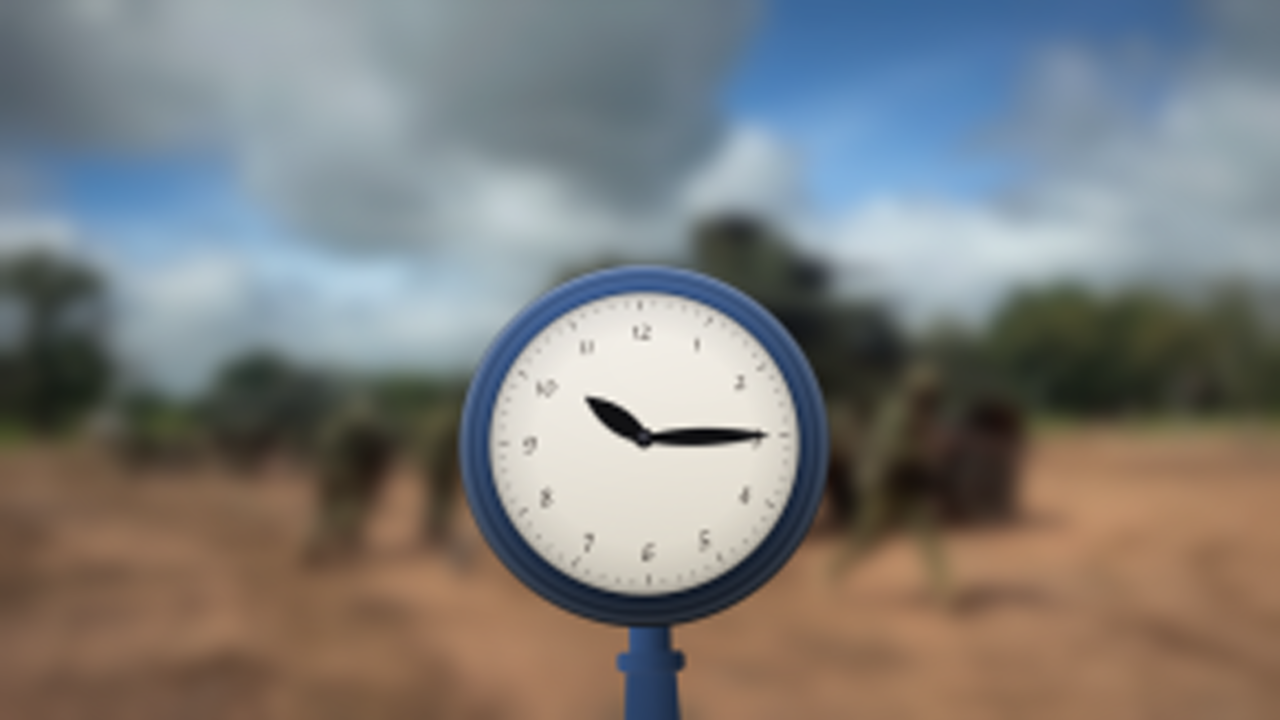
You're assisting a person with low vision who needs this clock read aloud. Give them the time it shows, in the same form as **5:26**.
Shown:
**10:15**
